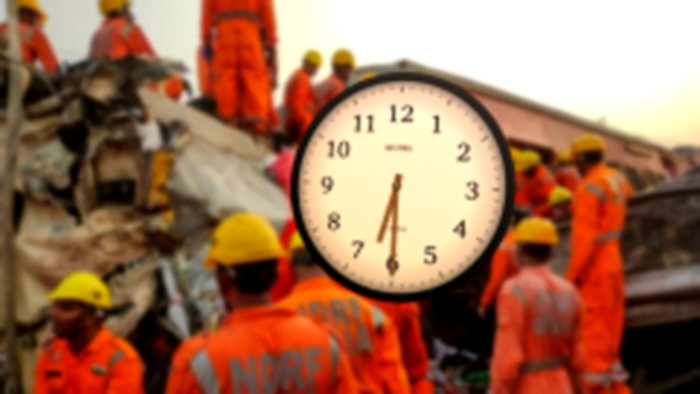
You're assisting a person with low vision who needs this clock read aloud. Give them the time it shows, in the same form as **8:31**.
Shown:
**6:30**
